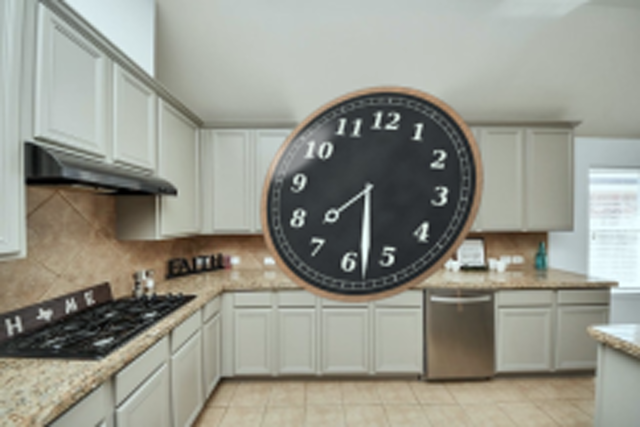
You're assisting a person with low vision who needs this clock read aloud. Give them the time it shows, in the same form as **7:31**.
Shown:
**7:28**
